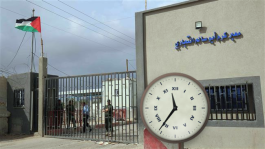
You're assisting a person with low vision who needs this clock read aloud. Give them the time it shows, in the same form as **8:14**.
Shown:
**11:36**
